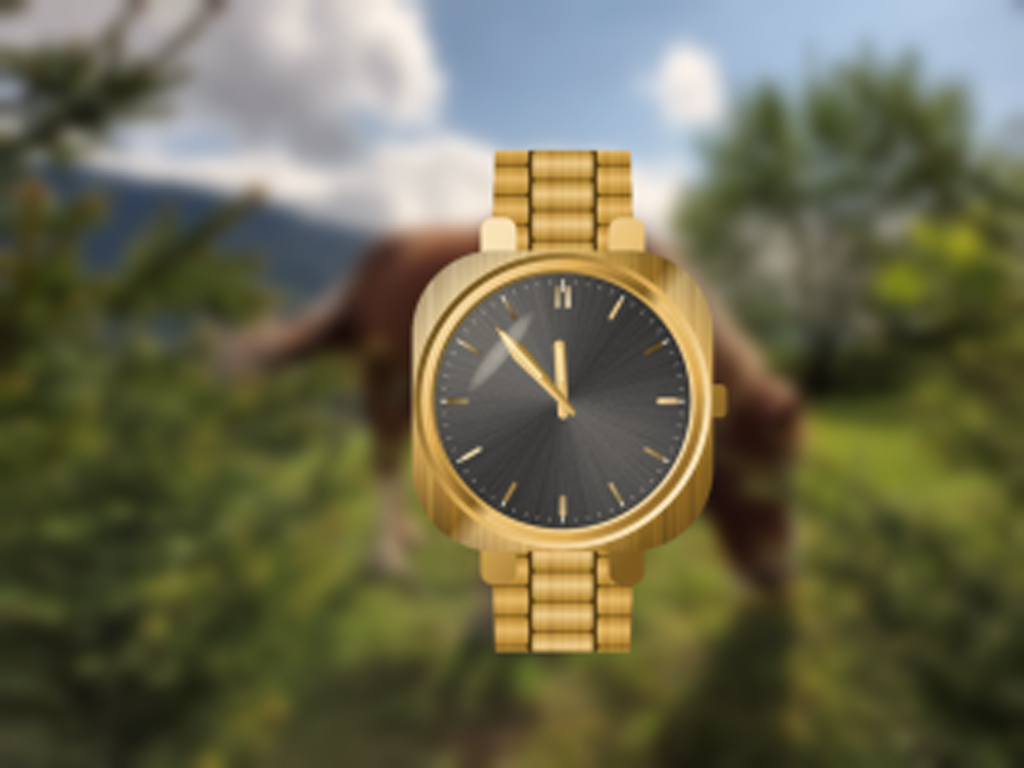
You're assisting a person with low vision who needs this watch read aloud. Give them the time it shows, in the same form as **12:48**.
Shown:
**11:53**
